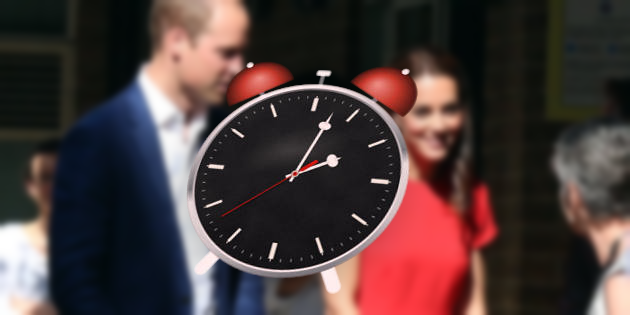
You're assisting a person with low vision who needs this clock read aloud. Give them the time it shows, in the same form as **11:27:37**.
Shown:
**2:02:38**
